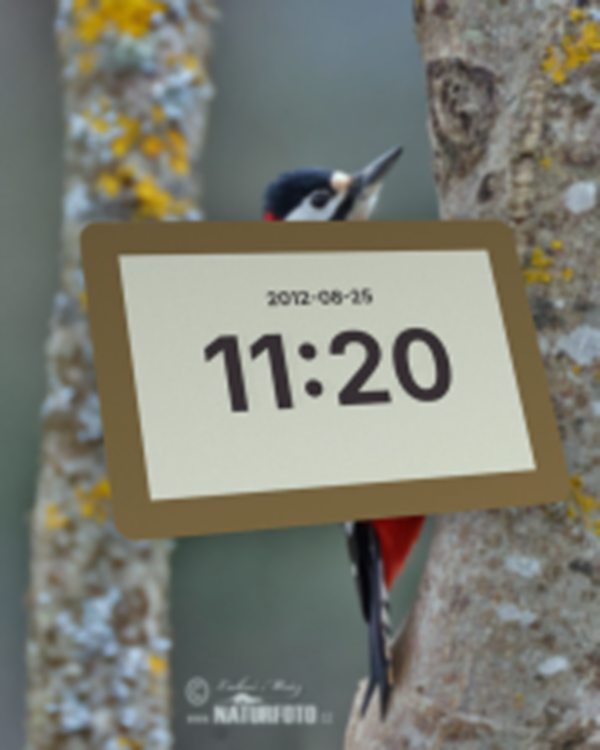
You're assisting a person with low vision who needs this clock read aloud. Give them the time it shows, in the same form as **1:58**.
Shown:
**11:20**
